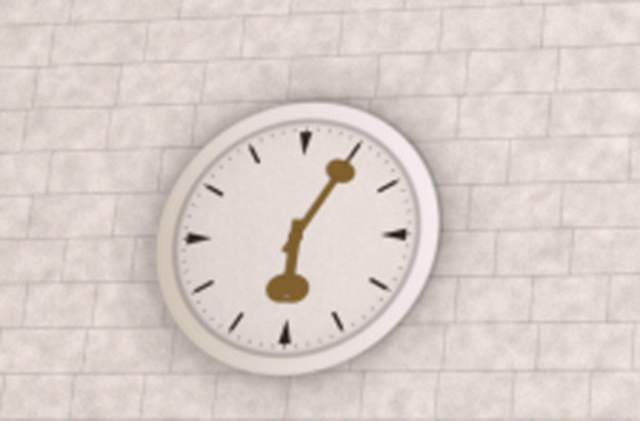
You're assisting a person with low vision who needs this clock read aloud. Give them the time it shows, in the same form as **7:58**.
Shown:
**6:05**
